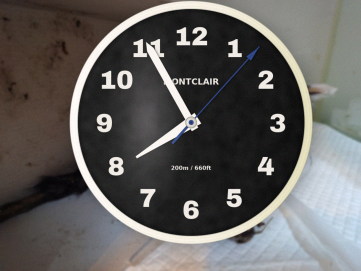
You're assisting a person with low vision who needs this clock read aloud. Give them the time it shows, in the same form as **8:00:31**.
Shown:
**7:55:07**
